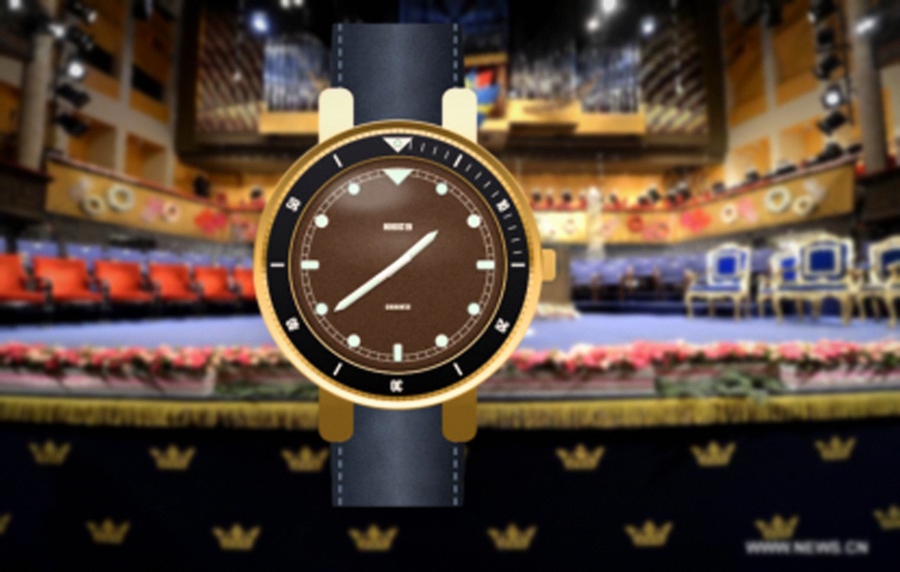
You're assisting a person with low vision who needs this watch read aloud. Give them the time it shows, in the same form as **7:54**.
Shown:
**1:39**
